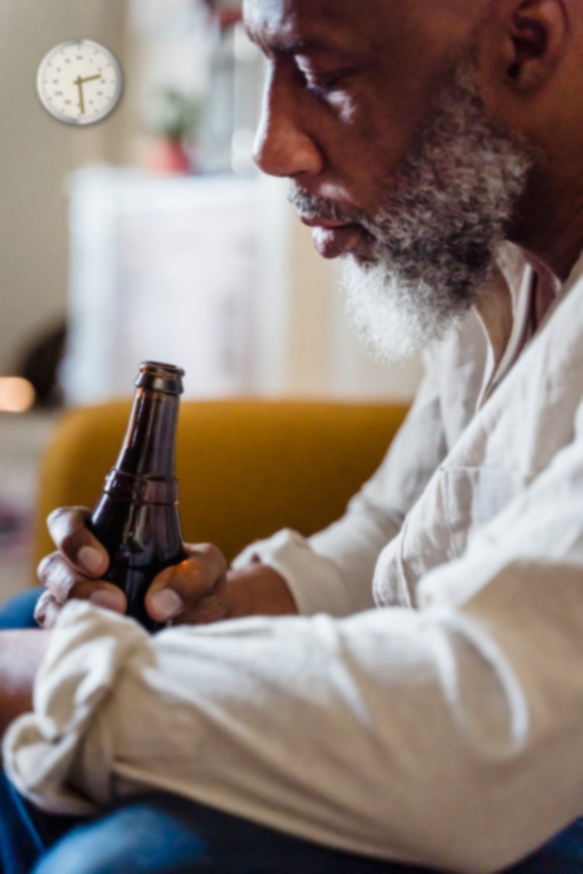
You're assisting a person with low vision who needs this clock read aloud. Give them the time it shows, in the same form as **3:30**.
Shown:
**2:29**
